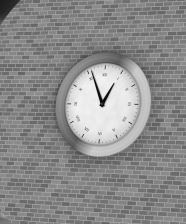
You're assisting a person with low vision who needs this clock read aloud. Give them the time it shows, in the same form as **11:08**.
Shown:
**12:56**
